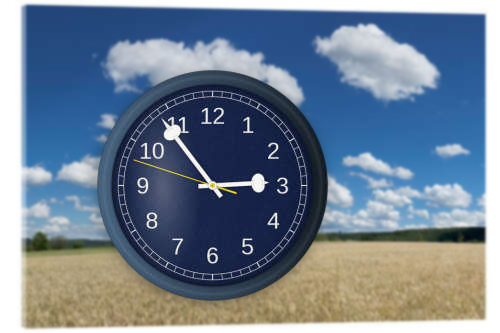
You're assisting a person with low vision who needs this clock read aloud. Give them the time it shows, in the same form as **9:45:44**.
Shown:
**2:53:48**
